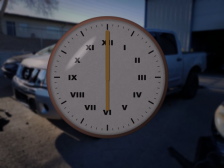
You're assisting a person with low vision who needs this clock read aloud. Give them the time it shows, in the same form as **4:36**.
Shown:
**6:00**
